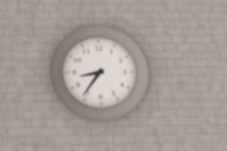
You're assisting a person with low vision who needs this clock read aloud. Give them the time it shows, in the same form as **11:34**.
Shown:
**8:36**
